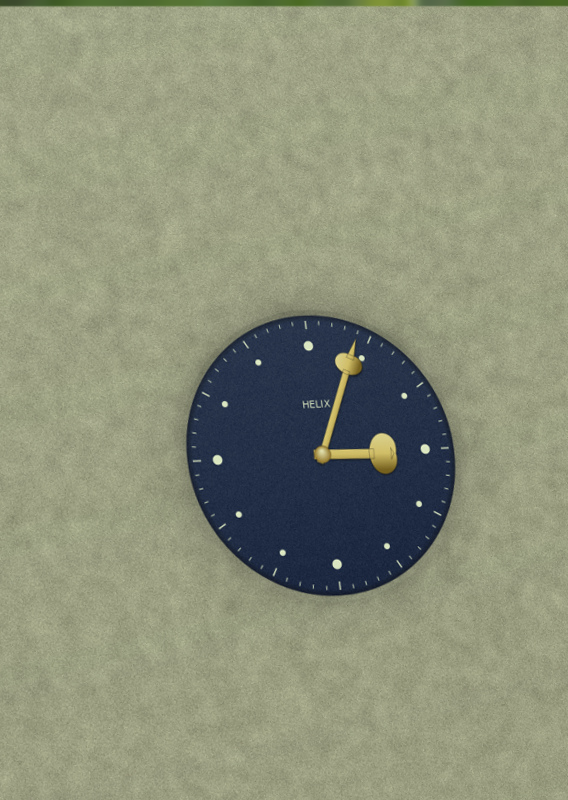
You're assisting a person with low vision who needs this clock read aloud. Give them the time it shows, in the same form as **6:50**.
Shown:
**3:04**
